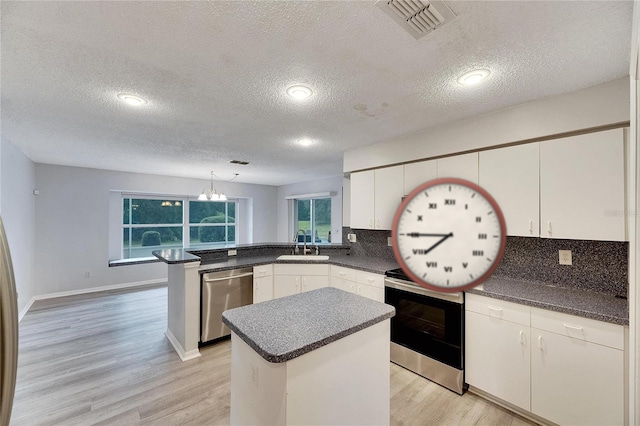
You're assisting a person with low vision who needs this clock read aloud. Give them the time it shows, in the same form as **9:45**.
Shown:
**7:45**
